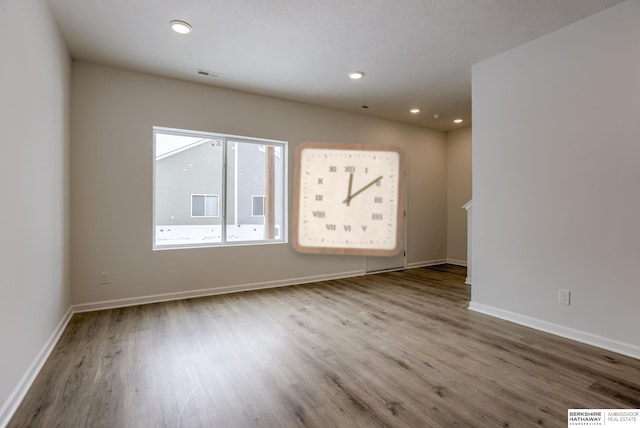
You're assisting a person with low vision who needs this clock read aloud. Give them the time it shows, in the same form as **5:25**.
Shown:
**12:09**
